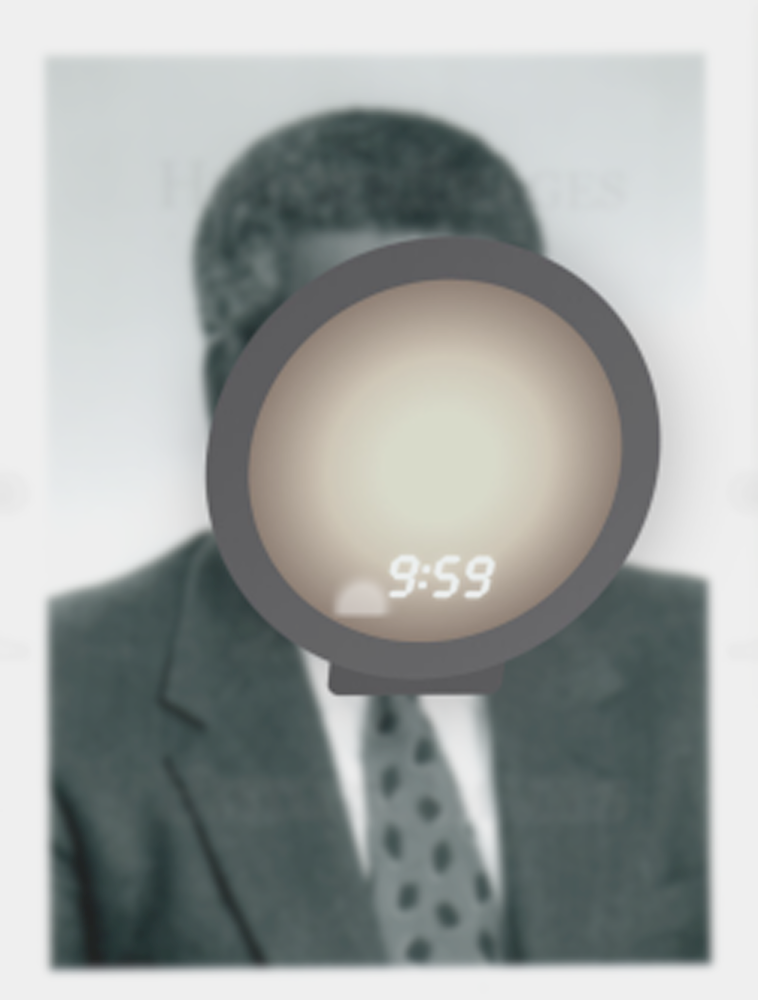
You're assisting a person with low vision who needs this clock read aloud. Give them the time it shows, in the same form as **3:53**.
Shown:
**9:59**
